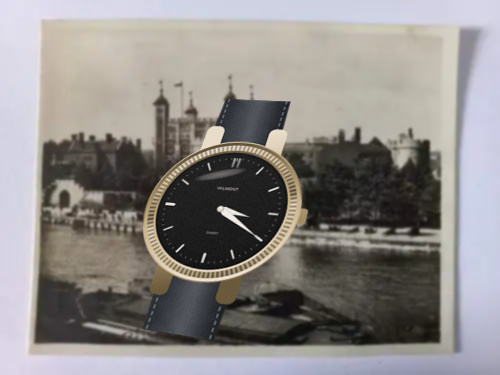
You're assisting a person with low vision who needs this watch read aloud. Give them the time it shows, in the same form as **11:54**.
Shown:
**3:20**
